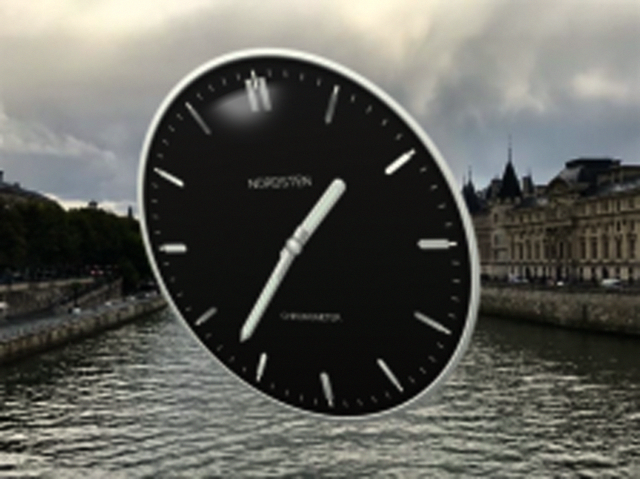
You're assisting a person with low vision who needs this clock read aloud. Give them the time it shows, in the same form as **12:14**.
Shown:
**1:37**
